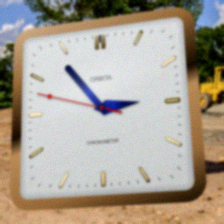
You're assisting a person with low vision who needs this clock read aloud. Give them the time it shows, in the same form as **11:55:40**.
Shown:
**2:53:48**
